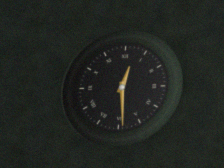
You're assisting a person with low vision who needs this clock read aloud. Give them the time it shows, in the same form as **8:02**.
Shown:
**12:29**
